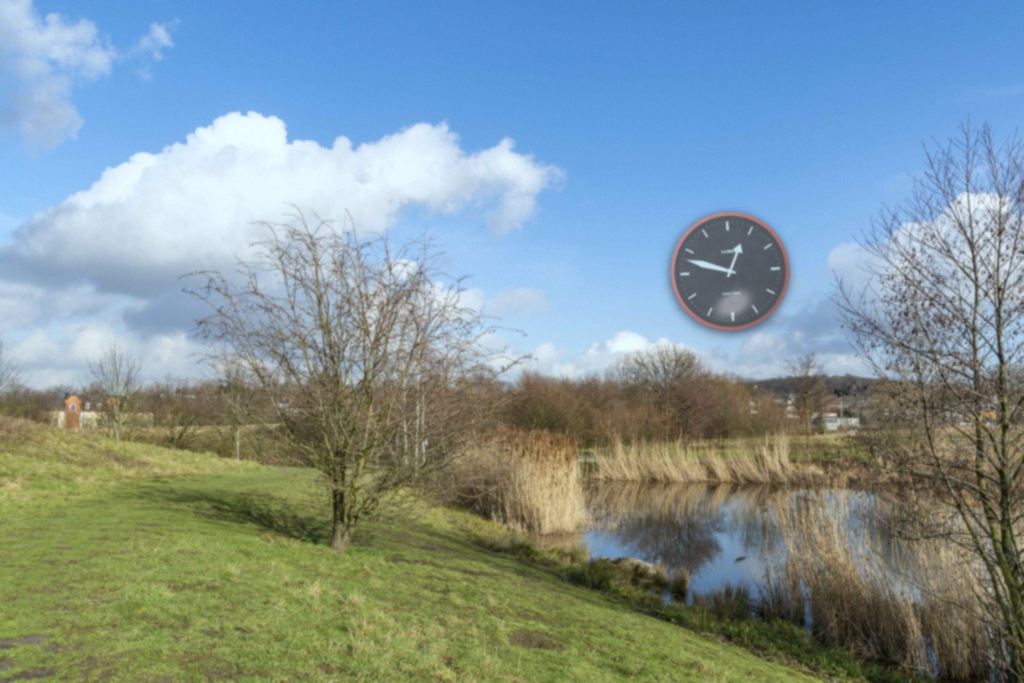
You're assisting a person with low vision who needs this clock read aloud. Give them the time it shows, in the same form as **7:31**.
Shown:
**12:48**
